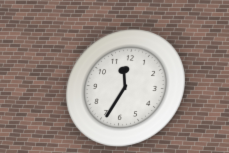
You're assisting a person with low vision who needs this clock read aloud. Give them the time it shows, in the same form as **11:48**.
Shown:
**11:34**
